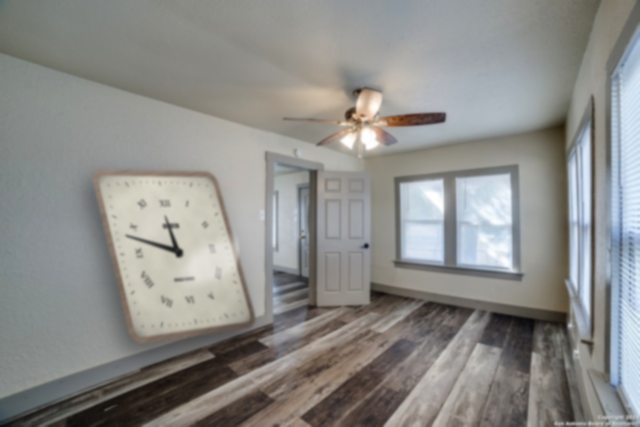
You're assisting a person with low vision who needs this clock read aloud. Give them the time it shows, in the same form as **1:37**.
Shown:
**11:48**
